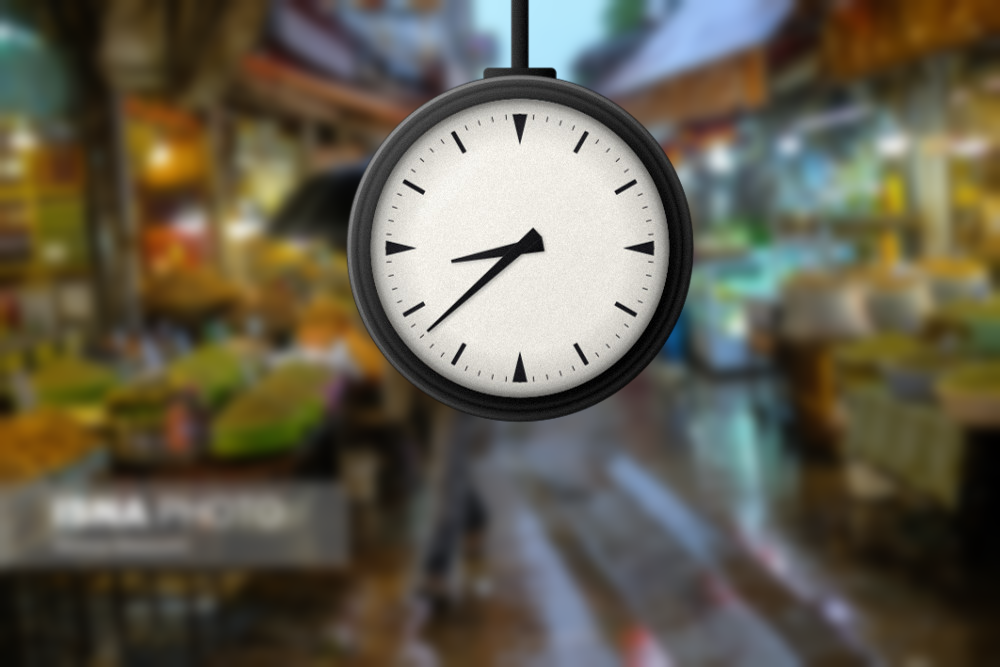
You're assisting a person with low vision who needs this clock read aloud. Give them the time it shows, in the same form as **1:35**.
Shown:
**8:38**
